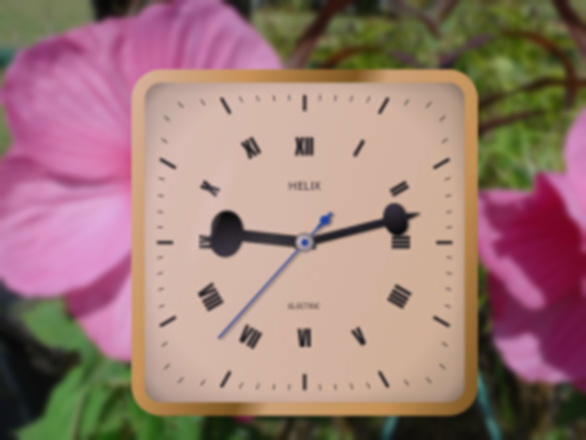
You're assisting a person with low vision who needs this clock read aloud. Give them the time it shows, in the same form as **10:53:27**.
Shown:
**9:12:37**
